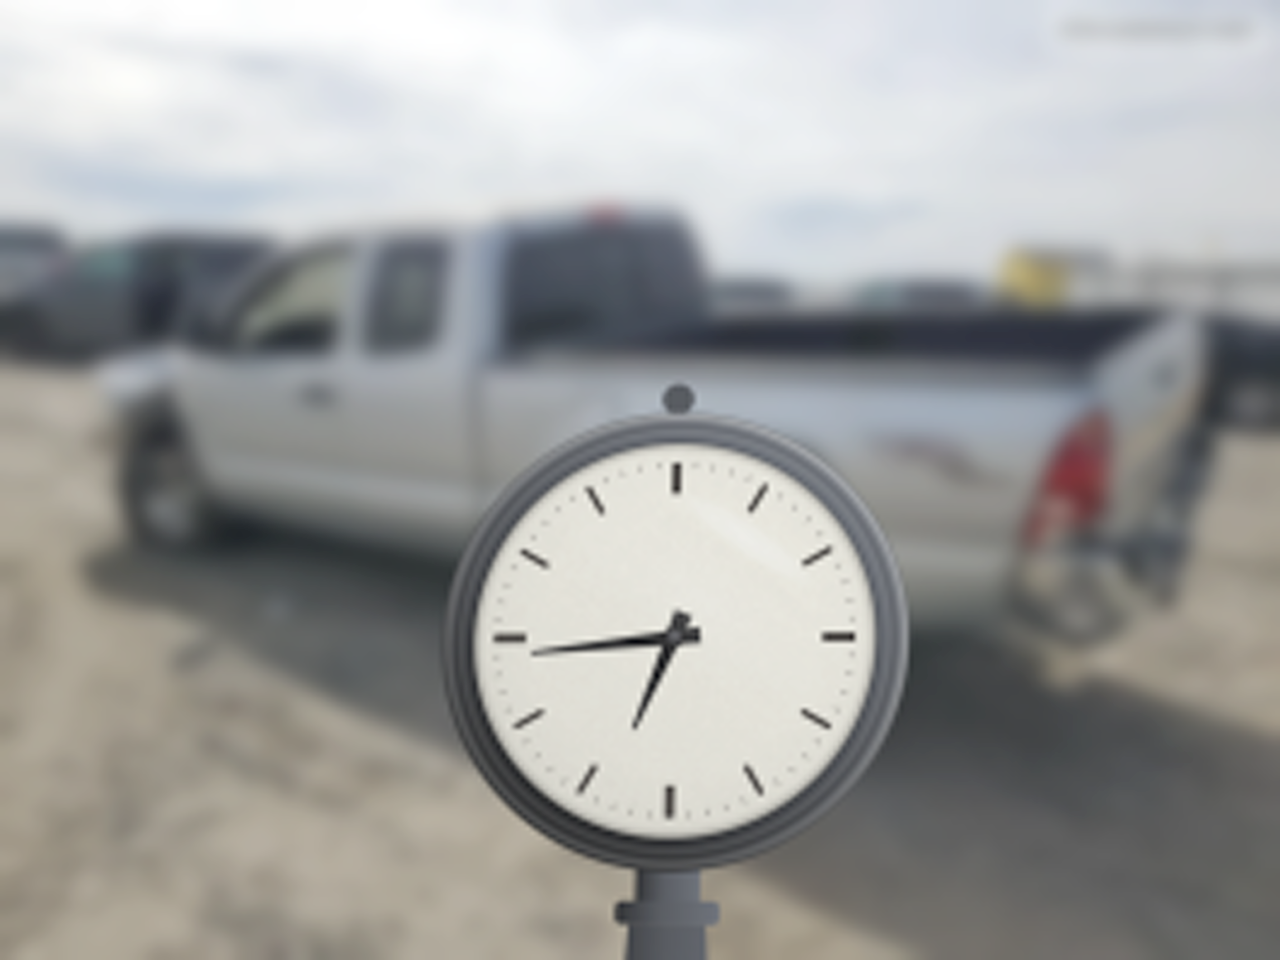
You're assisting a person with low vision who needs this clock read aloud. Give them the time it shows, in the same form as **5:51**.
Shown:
**6:44**
